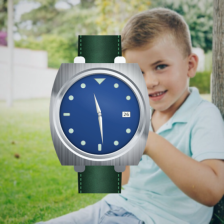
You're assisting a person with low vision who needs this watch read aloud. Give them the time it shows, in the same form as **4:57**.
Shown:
**11:29**
